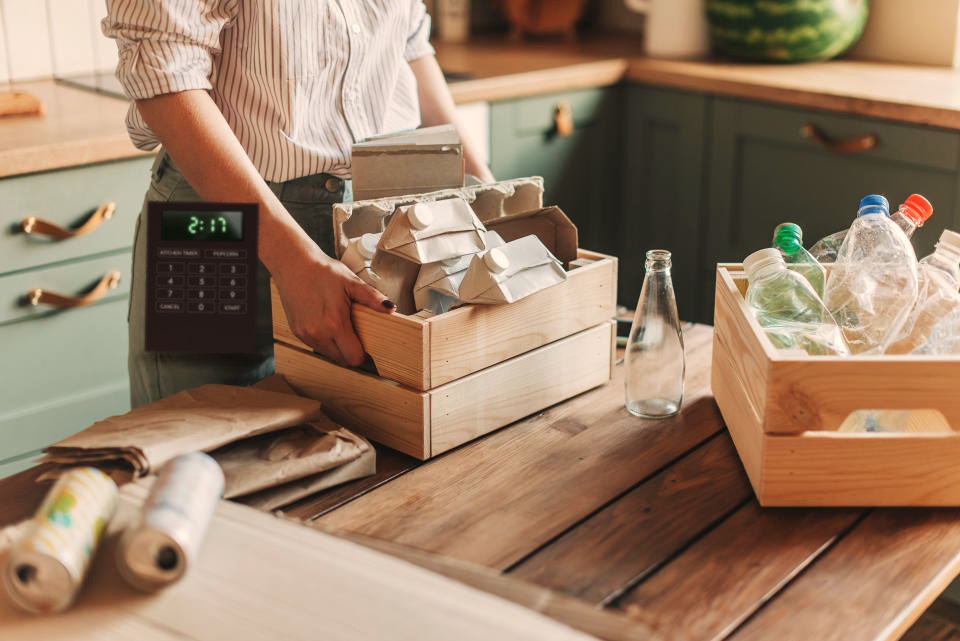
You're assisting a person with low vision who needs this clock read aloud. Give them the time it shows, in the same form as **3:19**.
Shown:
**2:17**
